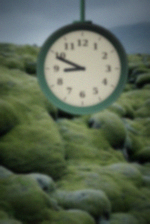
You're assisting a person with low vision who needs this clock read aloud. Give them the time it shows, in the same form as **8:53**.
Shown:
**8:49**
